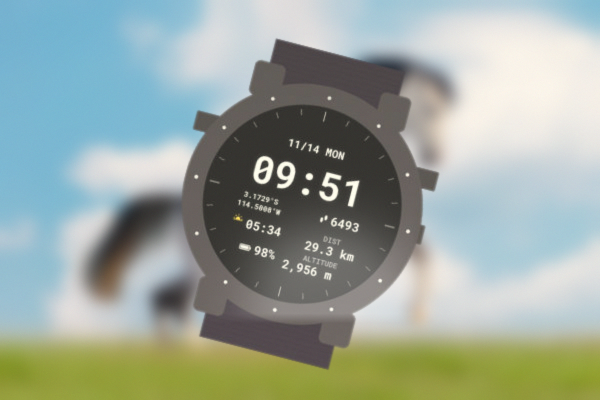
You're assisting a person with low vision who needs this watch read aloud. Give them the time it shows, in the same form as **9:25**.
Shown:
**9:51**
